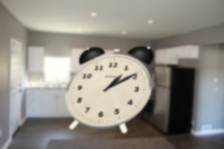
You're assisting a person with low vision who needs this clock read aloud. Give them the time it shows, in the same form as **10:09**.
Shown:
**1:09**
